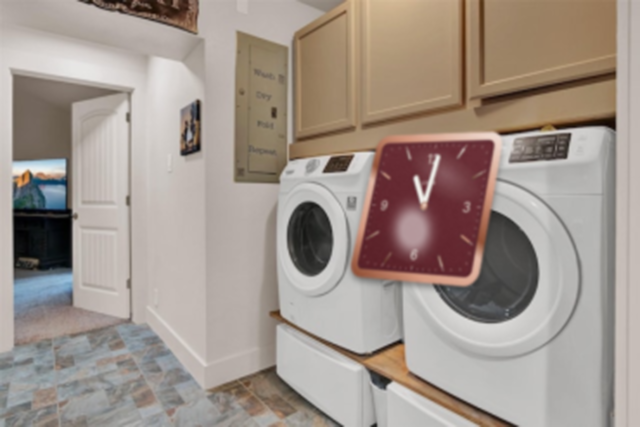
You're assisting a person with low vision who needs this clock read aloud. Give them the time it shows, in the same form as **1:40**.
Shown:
**11:01**
